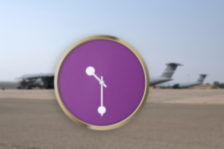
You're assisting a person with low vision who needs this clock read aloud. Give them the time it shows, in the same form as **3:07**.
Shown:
**10:30**
